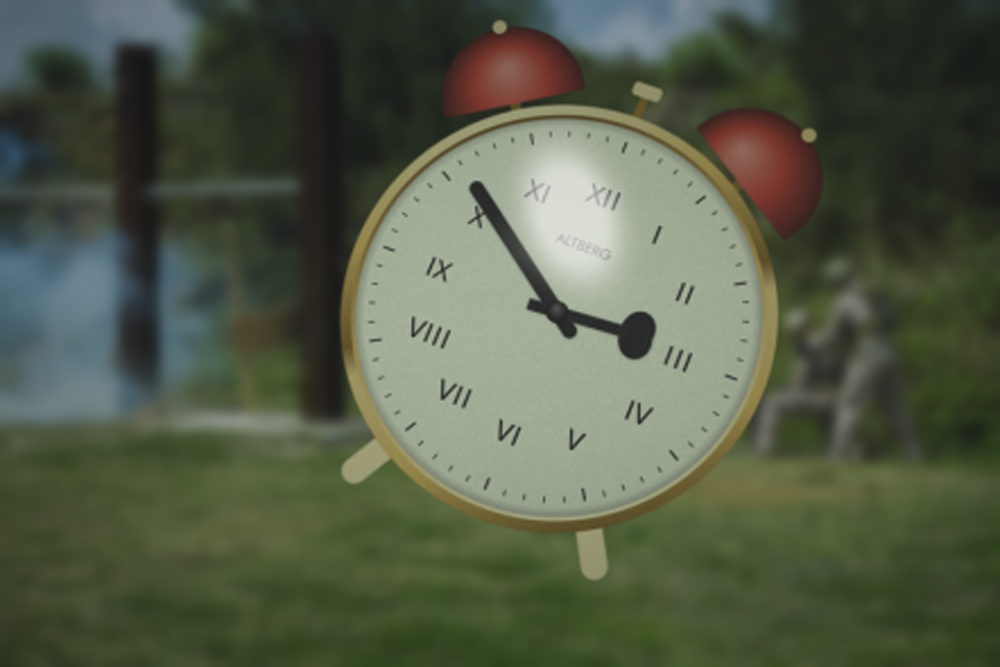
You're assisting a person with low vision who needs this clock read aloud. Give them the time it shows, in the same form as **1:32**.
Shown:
**2:51**
